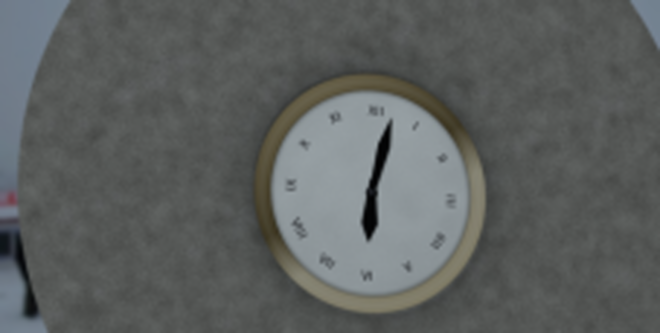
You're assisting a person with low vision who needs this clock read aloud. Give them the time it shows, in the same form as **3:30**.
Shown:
**6:02**
